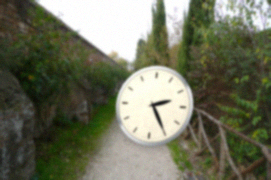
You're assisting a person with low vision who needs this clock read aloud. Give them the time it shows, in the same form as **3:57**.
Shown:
**2:25**
